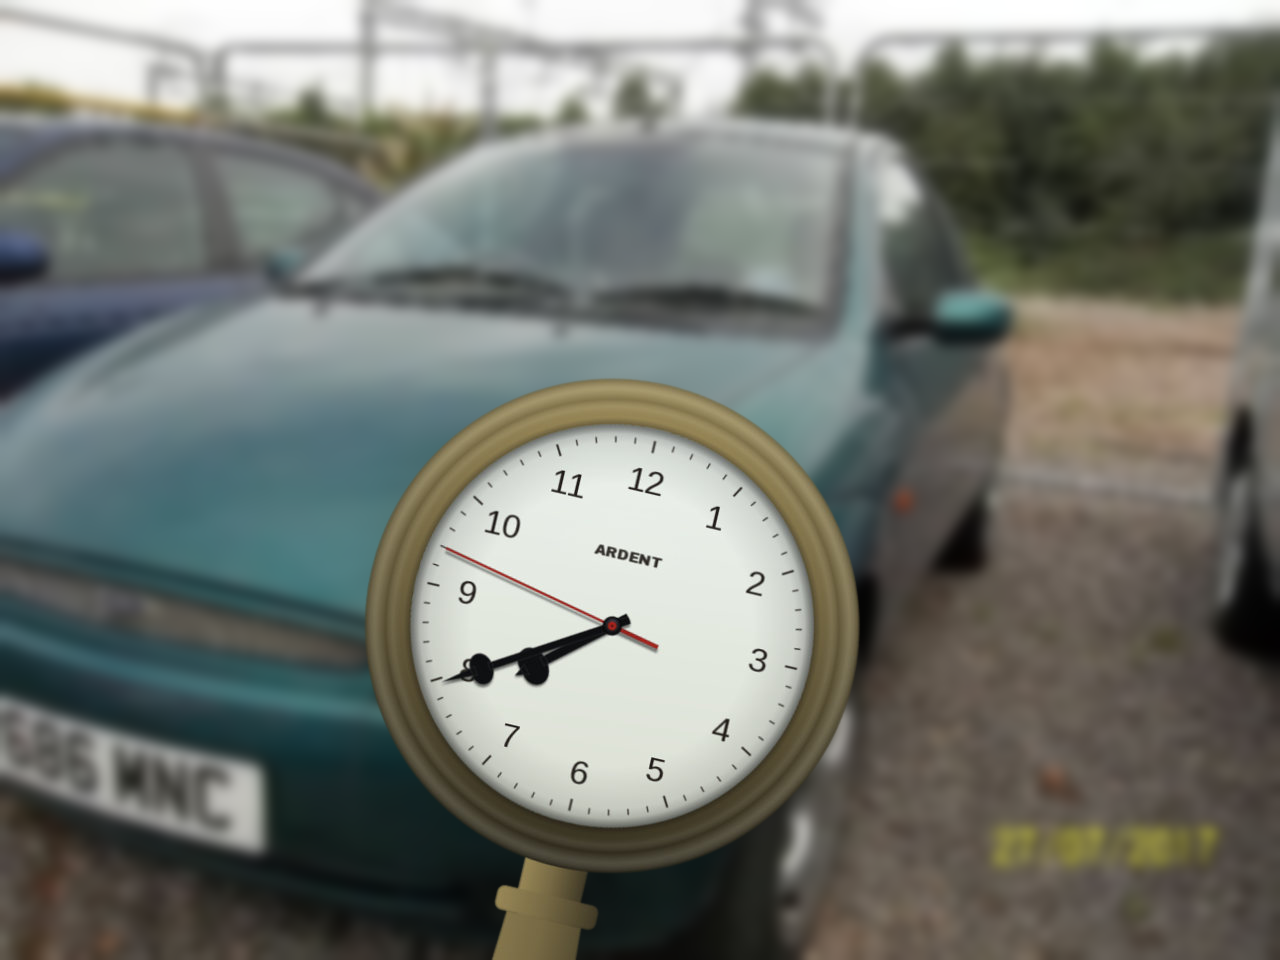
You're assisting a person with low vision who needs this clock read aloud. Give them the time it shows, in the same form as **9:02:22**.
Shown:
**7:39:47**
